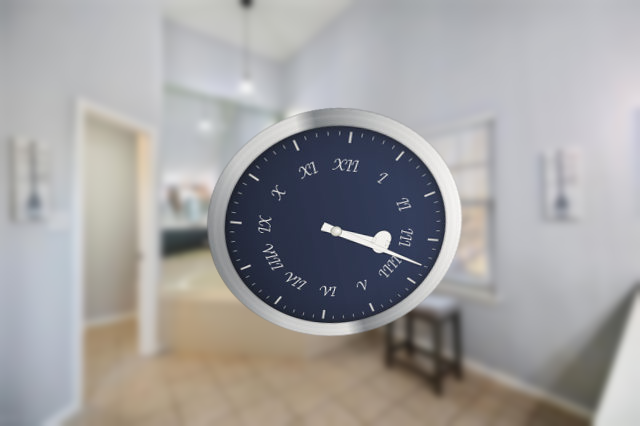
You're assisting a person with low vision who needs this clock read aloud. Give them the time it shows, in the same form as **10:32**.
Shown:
**3:18**
